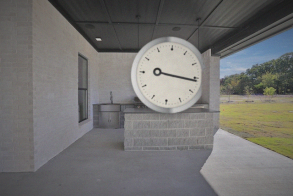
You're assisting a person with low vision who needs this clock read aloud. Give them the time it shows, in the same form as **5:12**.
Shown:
**9:16**
